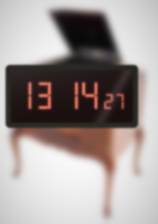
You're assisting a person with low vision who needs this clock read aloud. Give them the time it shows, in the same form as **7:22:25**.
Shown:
**13:14:27**
